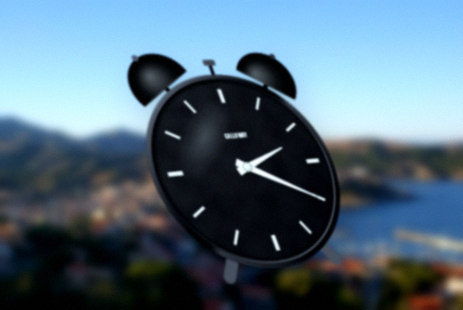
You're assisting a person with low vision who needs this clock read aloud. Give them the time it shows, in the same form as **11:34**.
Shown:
**2:20**
